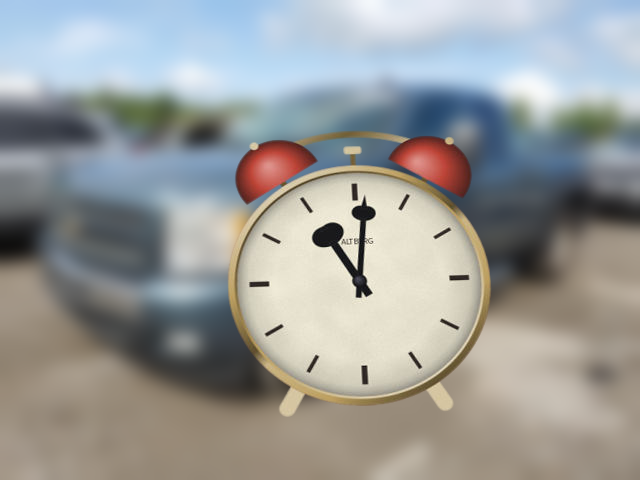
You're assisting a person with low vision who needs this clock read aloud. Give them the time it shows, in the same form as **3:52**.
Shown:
**11:01**
